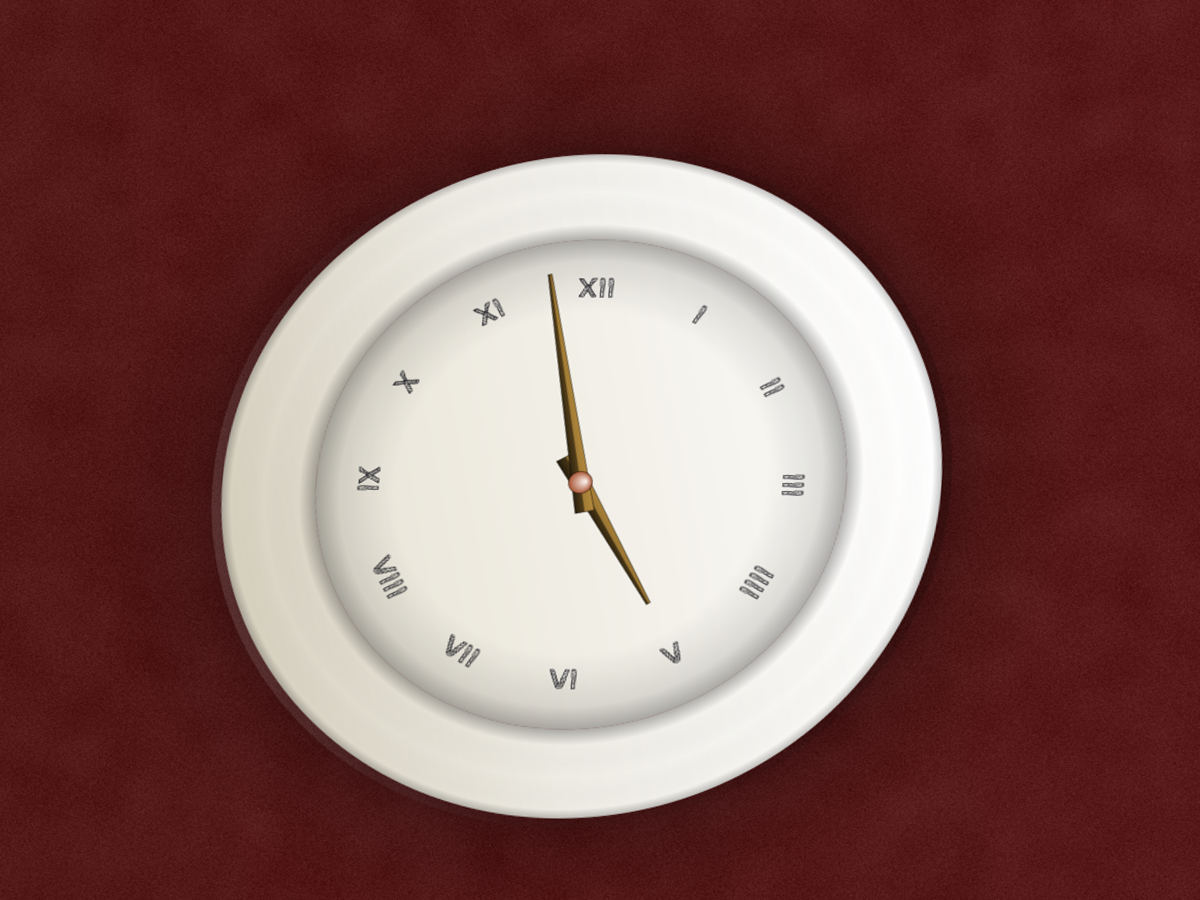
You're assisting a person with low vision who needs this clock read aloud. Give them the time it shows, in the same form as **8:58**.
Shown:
**4:58**
